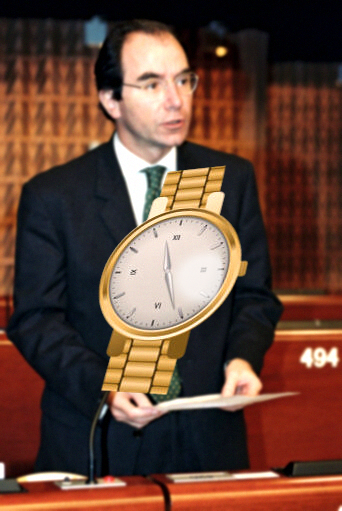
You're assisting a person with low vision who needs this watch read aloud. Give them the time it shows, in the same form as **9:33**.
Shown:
**11:26**
